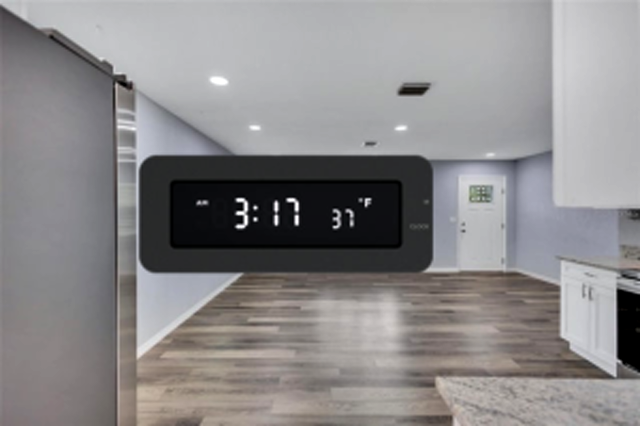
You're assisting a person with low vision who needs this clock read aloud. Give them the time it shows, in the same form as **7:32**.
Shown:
**3:17**
